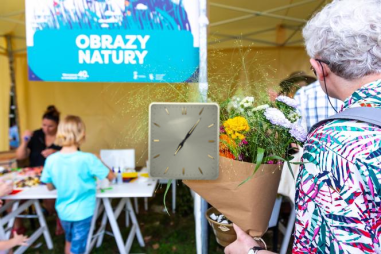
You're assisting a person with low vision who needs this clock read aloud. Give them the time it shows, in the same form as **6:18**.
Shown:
**7:06**
